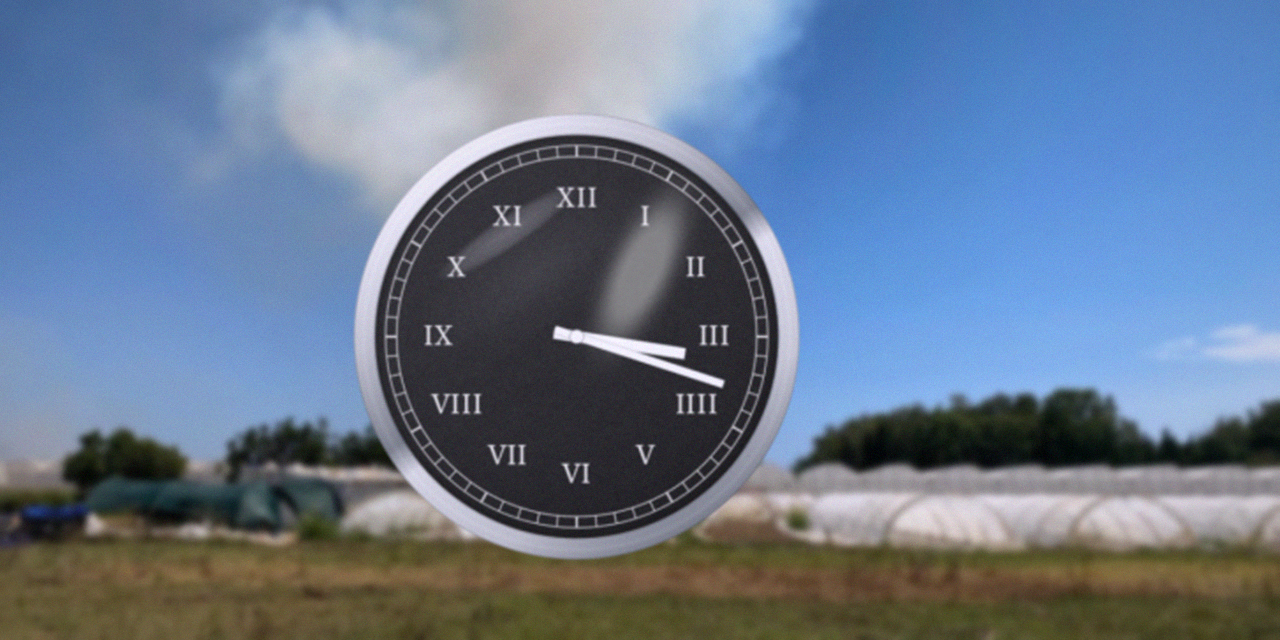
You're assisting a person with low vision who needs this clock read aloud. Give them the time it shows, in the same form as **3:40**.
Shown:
**3:18**
